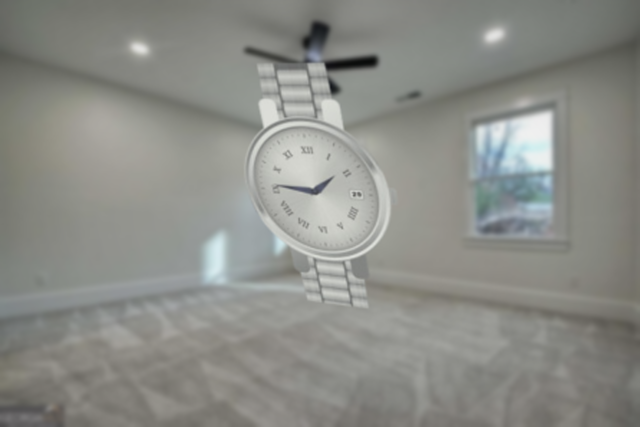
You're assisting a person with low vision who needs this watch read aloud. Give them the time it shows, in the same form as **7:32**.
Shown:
**1:46**
